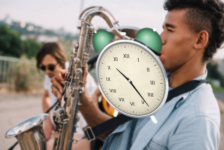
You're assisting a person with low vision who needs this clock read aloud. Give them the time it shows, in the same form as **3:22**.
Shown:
**10:24**
